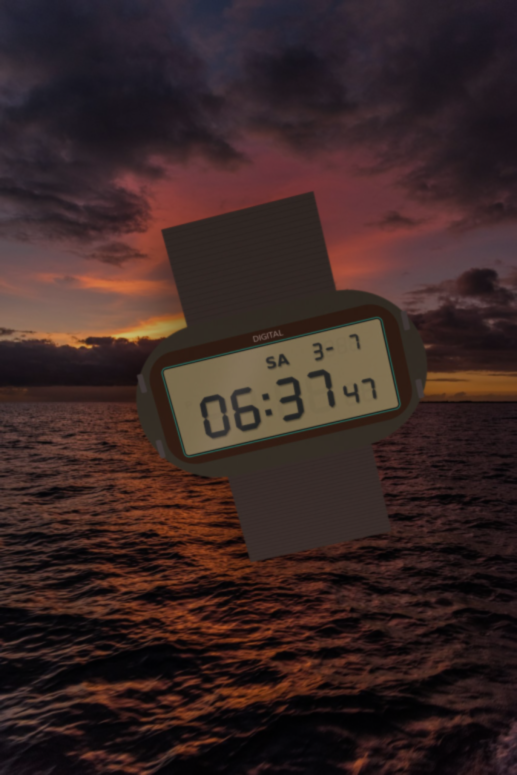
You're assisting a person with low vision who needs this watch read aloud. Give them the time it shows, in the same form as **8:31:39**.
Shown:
**6:37:47**
